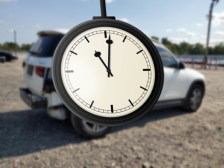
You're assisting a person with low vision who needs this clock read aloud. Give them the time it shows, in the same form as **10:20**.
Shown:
**11:01**
